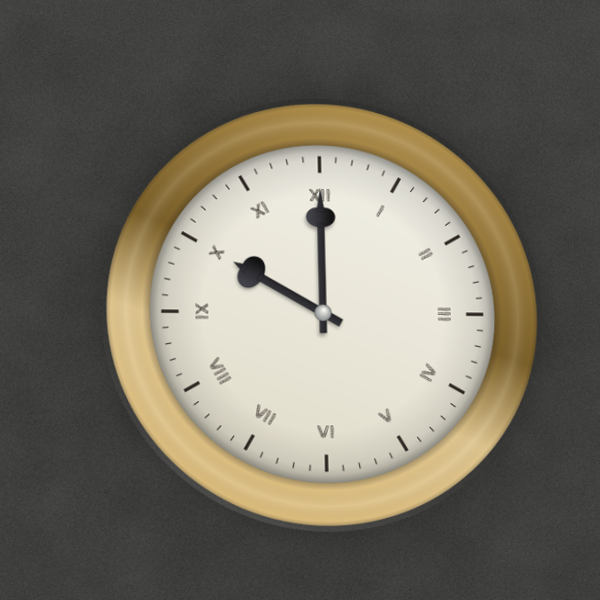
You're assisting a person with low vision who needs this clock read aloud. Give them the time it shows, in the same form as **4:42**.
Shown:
**10:00**
